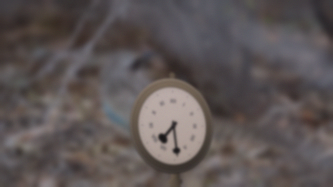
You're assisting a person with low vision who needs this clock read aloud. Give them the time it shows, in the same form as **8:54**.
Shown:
**7:29**
